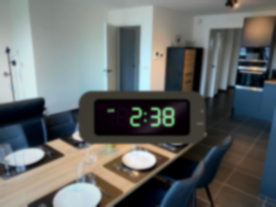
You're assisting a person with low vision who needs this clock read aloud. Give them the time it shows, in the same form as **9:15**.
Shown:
**2:38**
